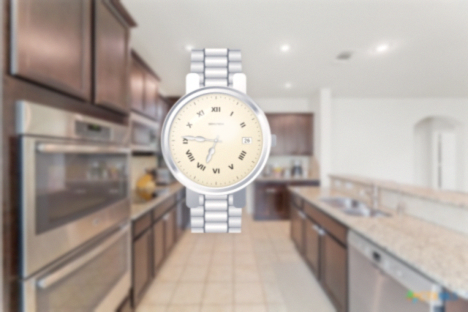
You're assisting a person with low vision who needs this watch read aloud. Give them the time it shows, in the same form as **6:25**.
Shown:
**6:46**
